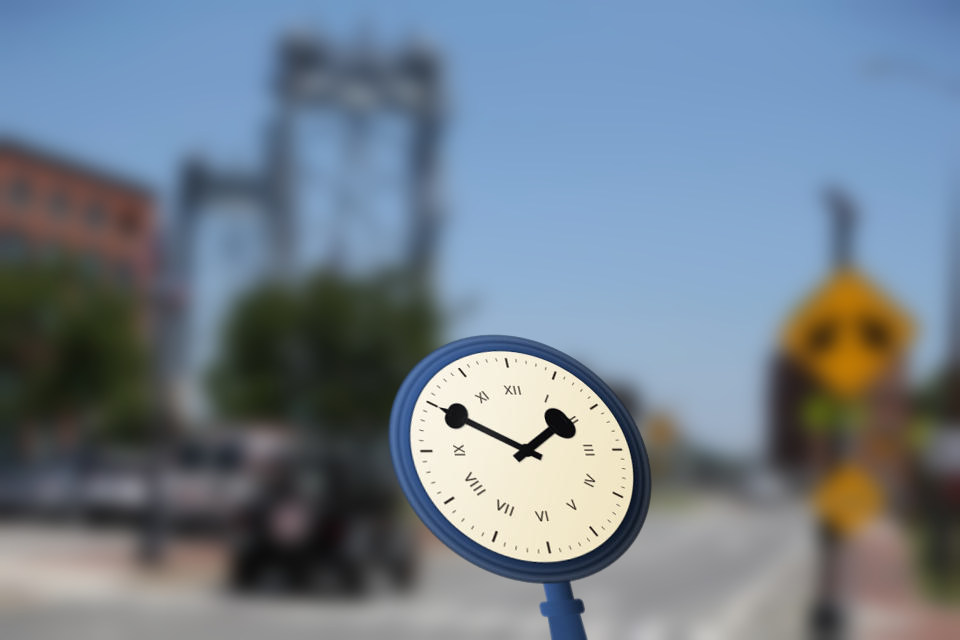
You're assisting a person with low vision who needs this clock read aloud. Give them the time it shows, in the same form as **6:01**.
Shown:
**1:50**
